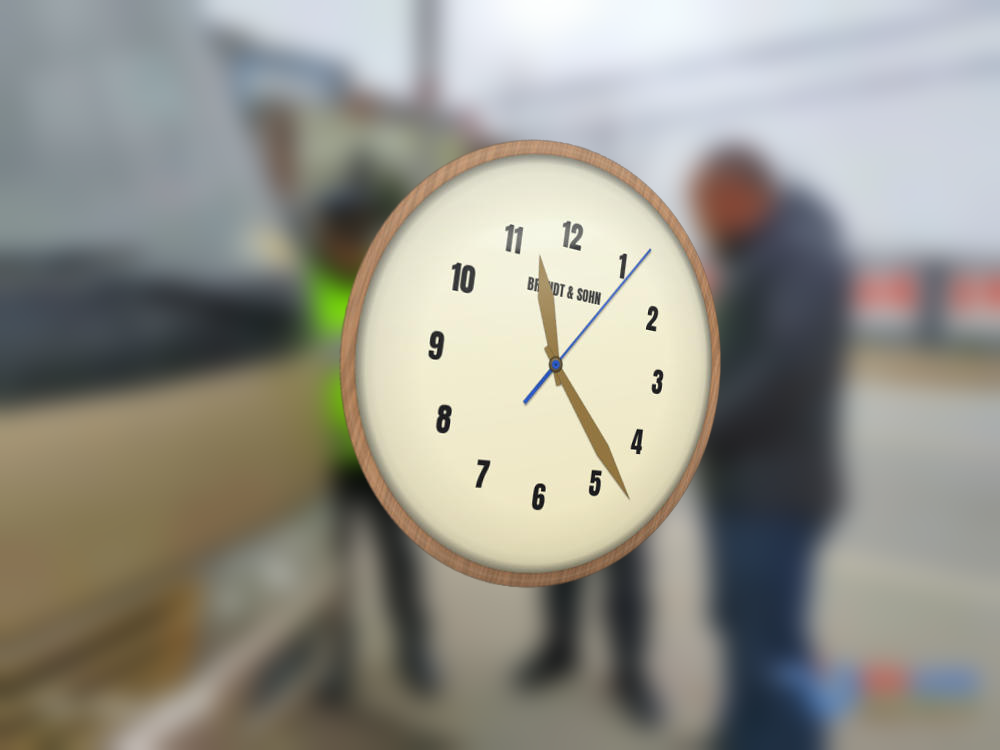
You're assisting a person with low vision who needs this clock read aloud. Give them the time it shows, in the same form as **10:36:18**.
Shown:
**11:23:06**
